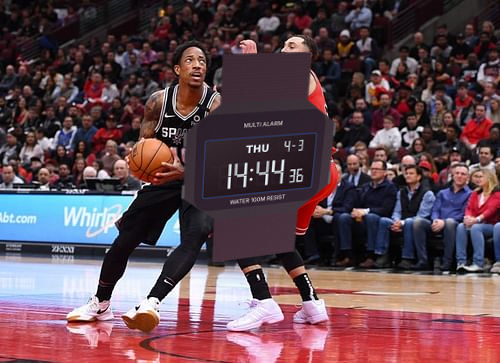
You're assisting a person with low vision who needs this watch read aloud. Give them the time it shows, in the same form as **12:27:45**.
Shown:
**14:44:36**
